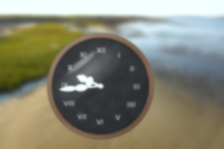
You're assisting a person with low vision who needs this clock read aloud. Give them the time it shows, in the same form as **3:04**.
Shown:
**9:44**
